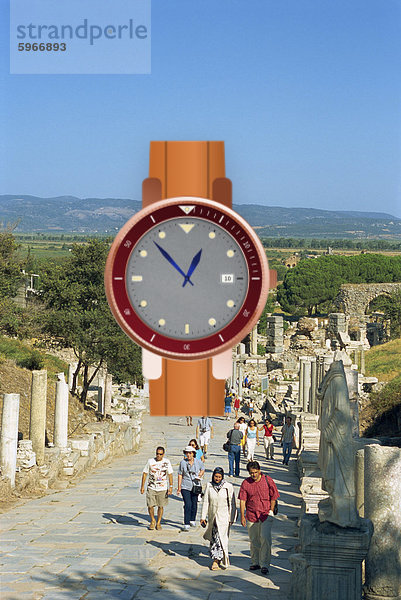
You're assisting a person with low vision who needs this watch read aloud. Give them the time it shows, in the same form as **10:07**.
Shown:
**12:53**
